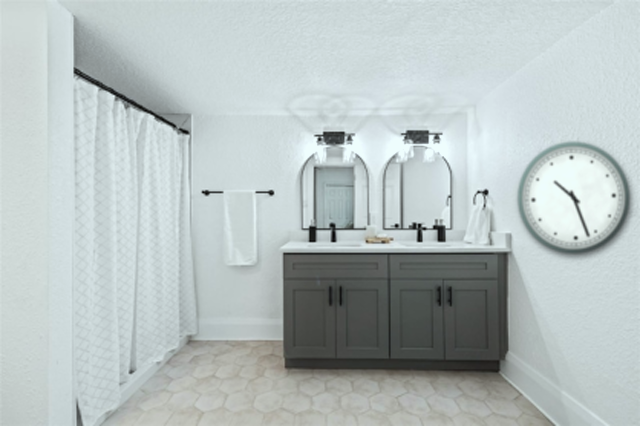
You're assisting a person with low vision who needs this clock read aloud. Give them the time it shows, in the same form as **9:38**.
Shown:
**10:27**
